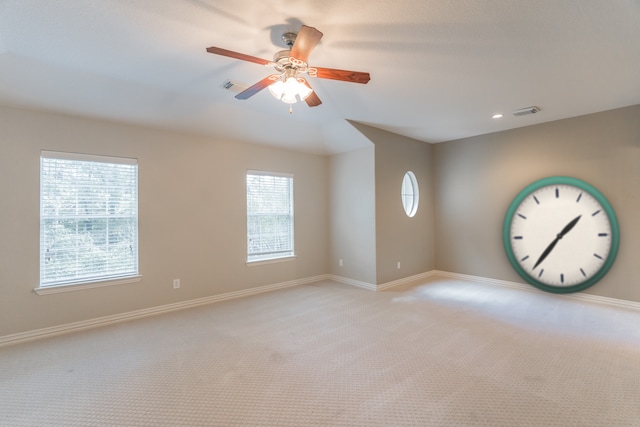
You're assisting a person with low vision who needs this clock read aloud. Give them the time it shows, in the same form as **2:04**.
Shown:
**1:37**
